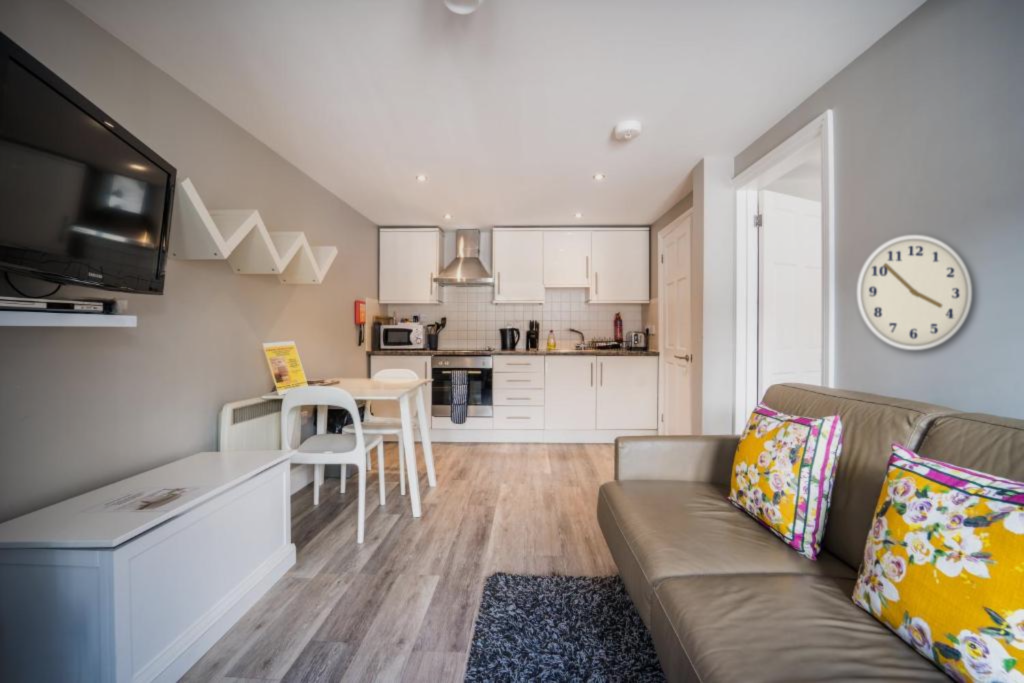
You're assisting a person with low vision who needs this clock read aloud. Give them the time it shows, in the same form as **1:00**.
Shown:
**3:52**
